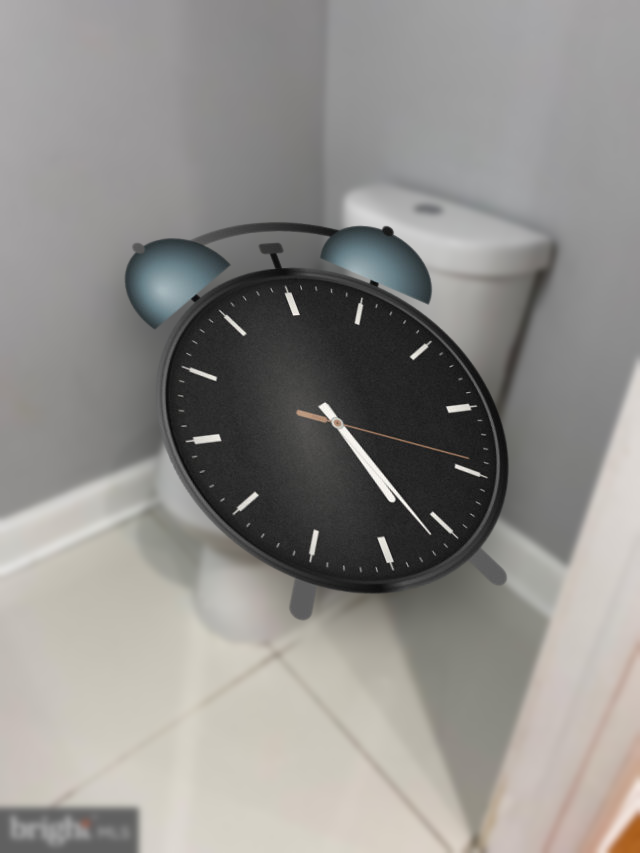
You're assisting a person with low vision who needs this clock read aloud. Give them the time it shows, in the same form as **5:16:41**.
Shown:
**5:26:19**
